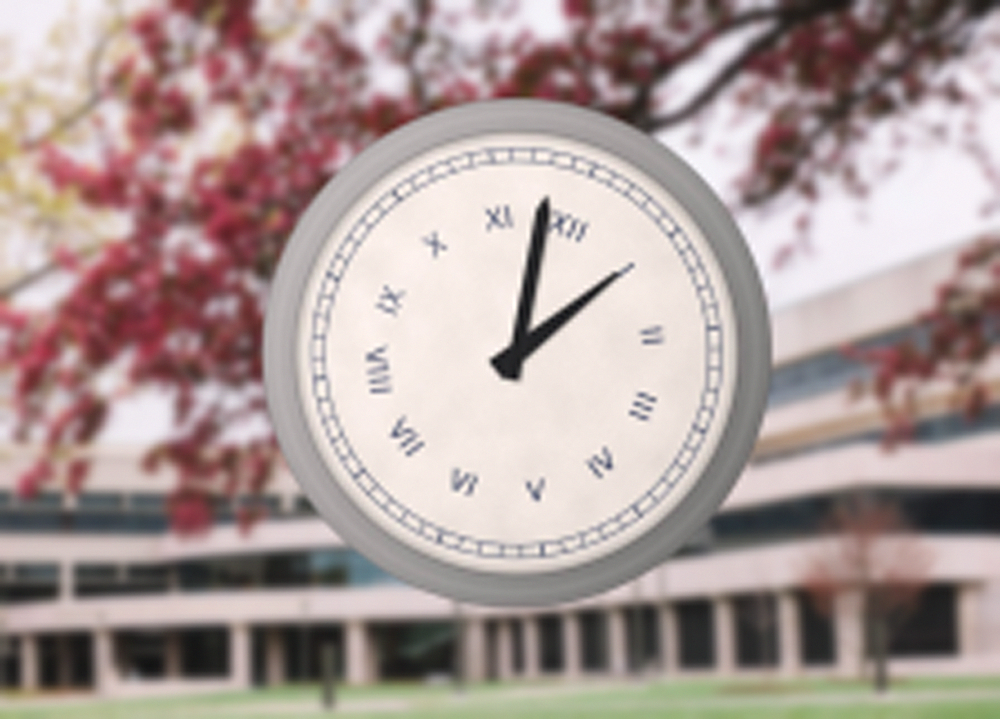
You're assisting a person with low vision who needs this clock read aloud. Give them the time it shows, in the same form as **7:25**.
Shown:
**12:58**
